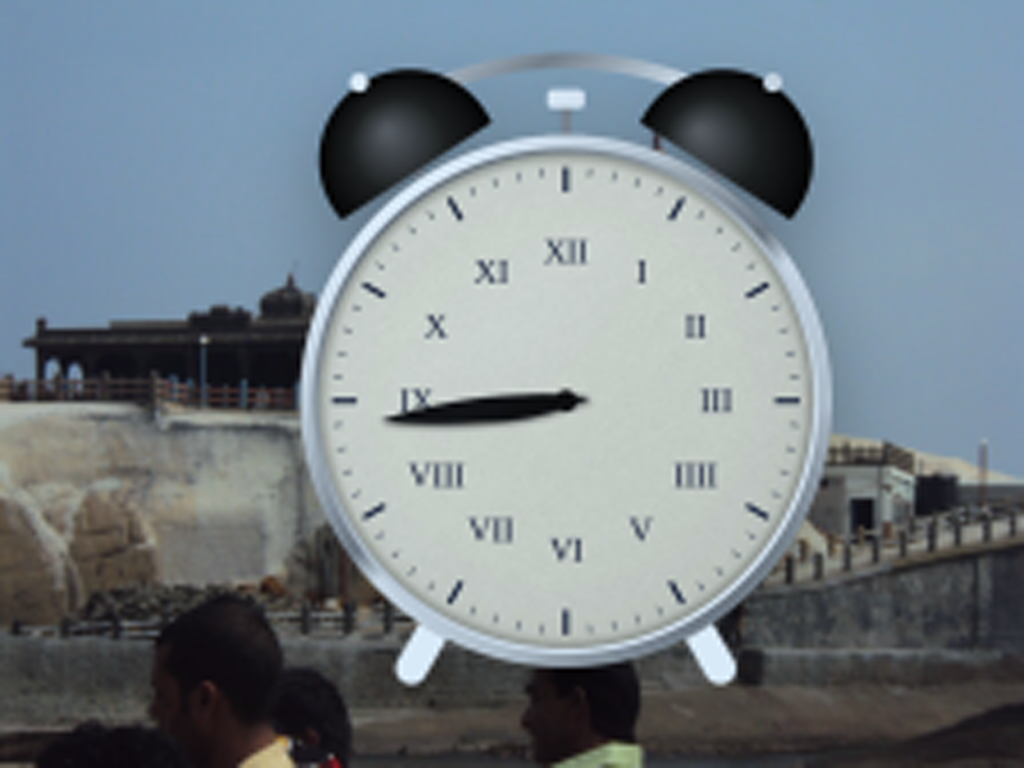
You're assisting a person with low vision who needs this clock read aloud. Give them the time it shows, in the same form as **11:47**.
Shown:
**8:44**
